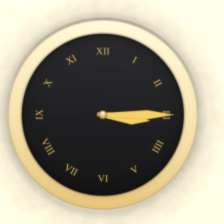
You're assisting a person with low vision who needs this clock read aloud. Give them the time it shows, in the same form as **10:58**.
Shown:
**3:15**
